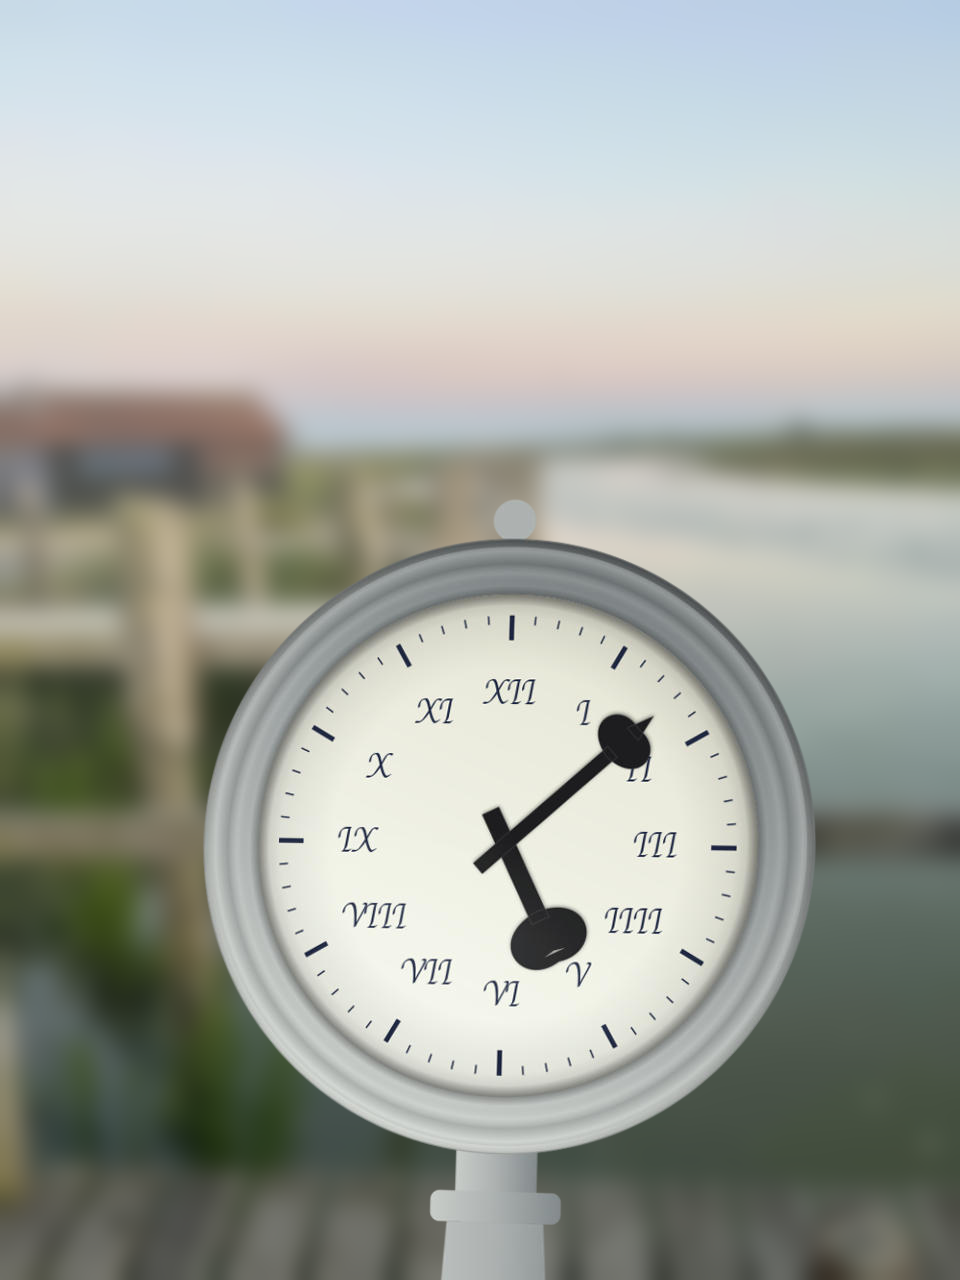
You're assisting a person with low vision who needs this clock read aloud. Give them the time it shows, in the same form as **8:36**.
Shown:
**5:08**
